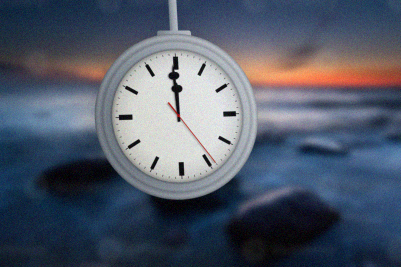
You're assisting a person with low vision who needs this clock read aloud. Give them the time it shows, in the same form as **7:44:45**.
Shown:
**11:59:24**
